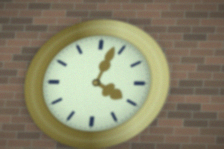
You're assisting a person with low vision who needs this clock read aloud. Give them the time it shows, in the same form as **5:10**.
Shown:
**4:03**
